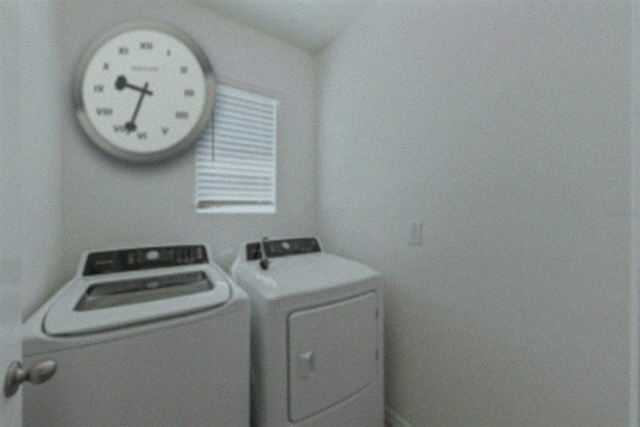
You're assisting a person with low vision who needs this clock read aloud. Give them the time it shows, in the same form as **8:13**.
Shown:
**9:33**
